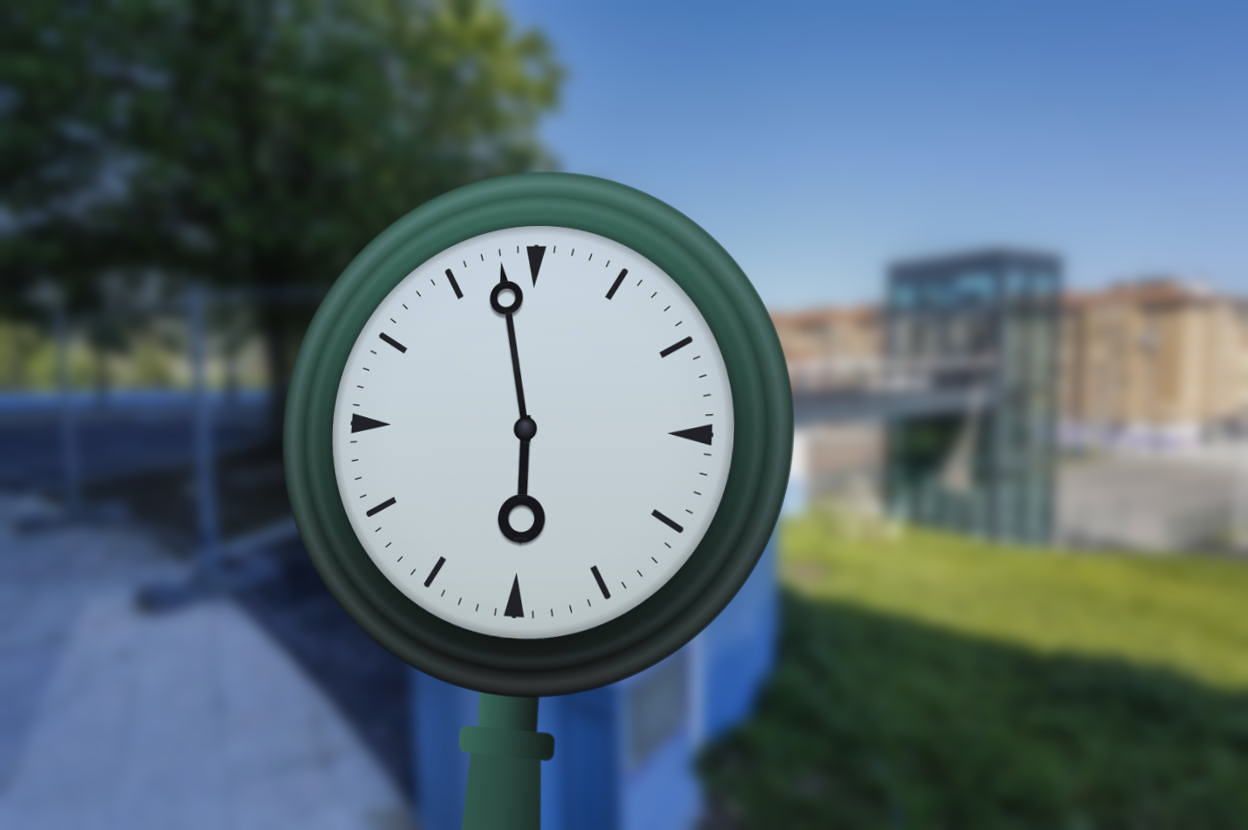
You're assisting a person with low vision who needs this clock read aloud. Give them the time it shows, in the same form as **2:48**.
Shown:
**5:58**
